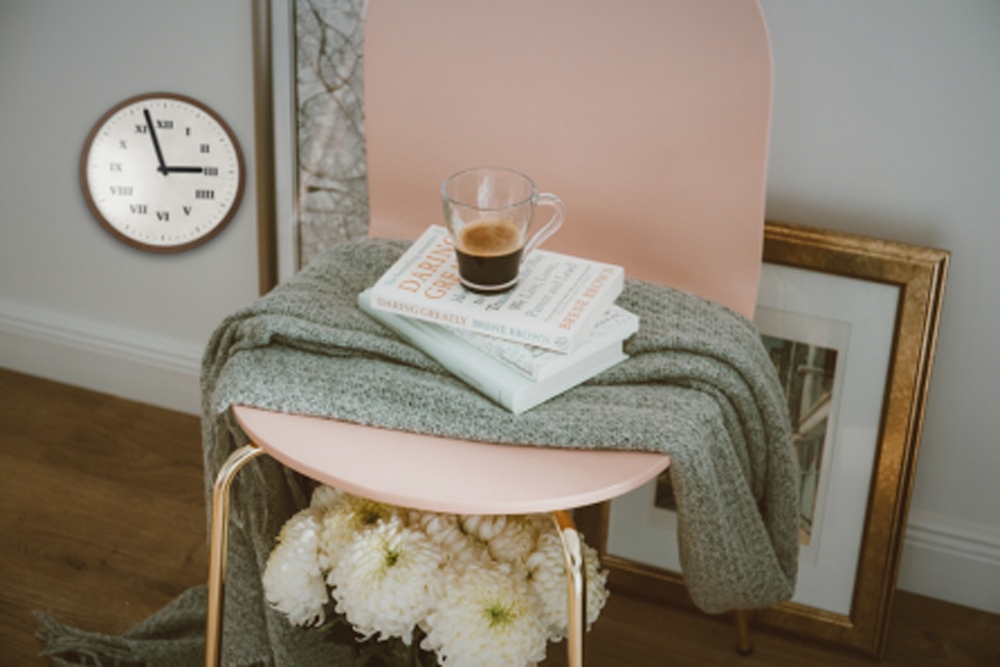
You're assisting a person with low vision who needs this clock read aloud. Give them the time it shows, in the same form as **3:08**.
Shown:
**2:57**
